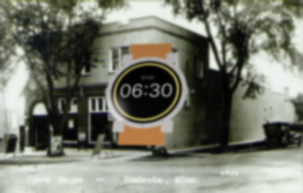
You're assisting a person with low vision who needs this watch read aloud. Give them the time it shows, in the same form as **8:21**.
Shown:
**6:30**
